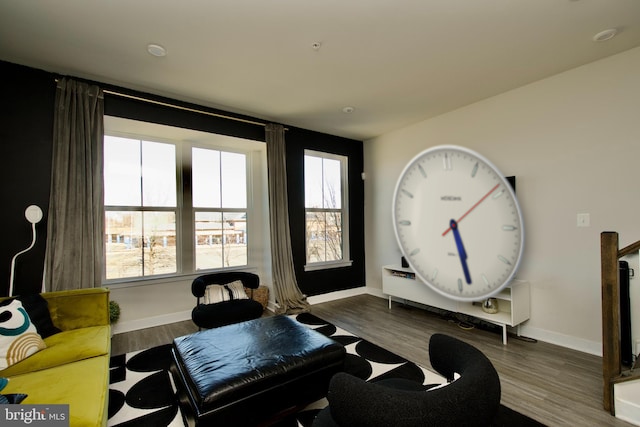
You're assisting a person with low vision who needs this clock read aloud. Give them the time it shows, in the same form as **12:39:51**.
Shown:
**5:28:09**
